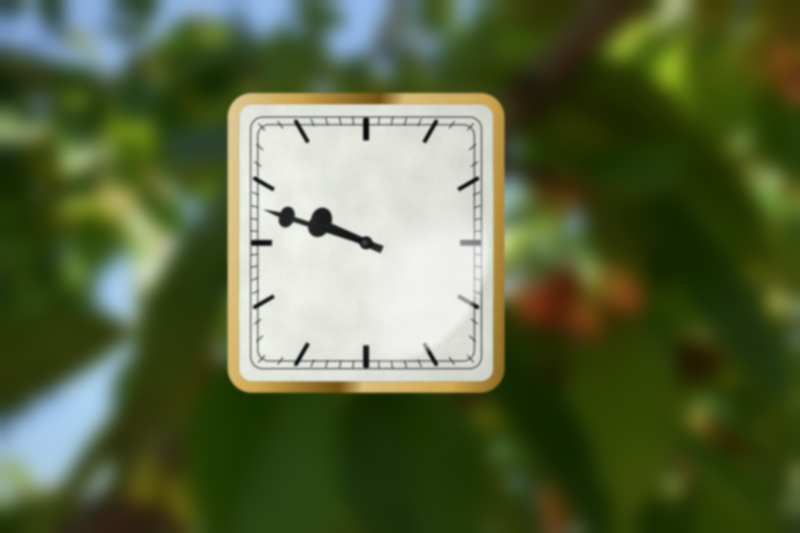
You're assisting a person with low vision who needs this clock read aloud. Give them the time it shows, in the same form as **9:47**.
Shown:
**9:48**
